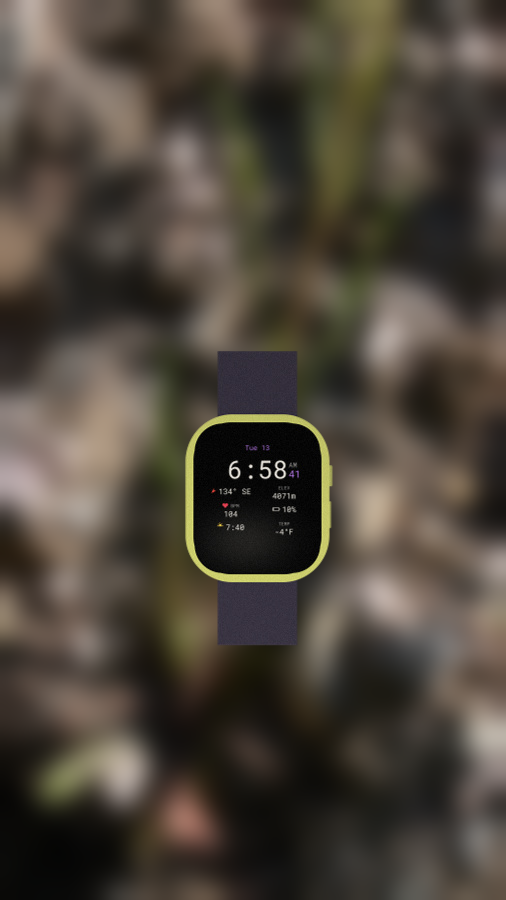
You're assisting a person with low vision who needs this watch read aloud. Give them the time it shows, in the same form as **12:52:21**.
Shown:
**6:58:41**
